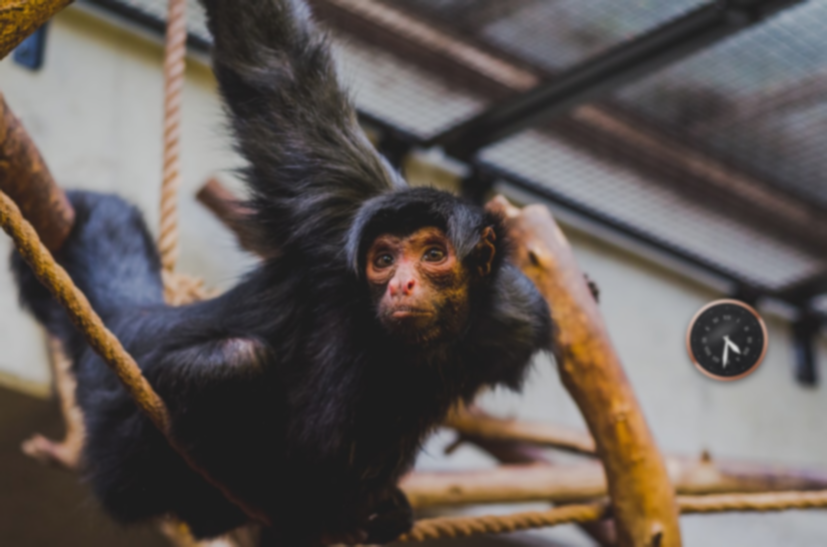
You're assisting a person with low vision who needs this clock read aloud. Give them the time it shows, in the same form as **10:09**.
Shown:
**4:31**
